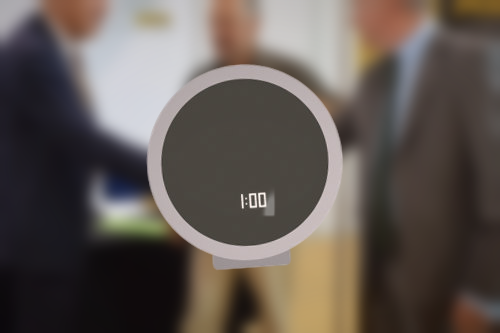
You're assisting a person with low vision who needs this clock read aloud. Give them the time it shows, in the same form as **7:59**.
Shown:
**1:00**
